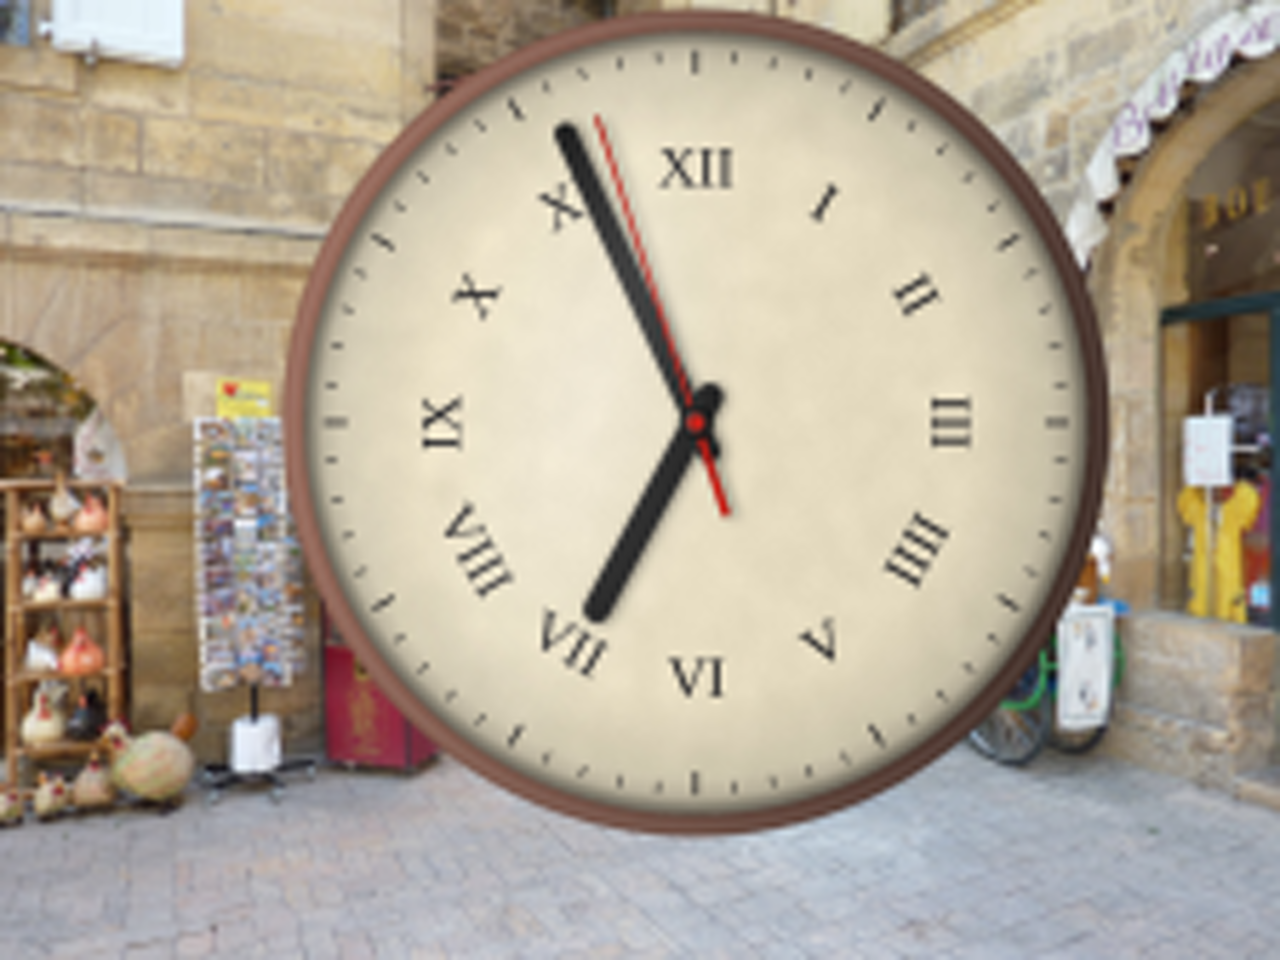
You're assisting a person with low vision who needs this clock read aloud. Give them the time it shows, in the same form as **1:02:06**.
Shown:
**6:55:57**
